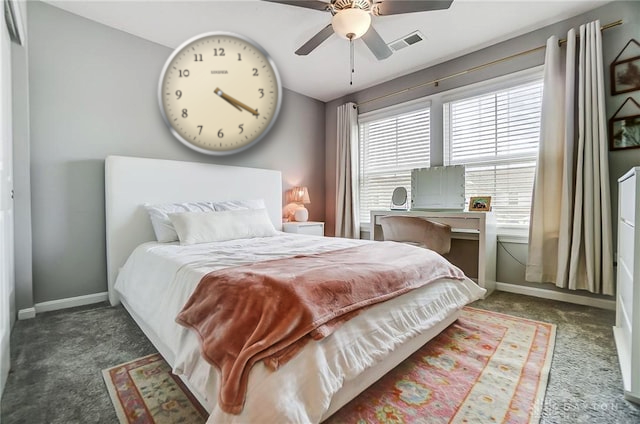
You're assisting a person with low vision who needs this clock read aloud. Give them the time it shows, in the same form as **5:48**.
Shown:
**4:20**
